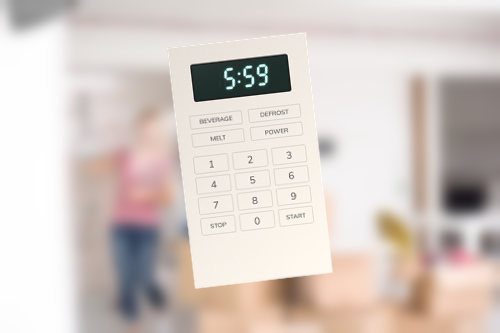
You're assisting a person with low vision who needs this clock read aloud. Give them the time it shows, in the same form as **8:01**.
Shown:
**5:59**
